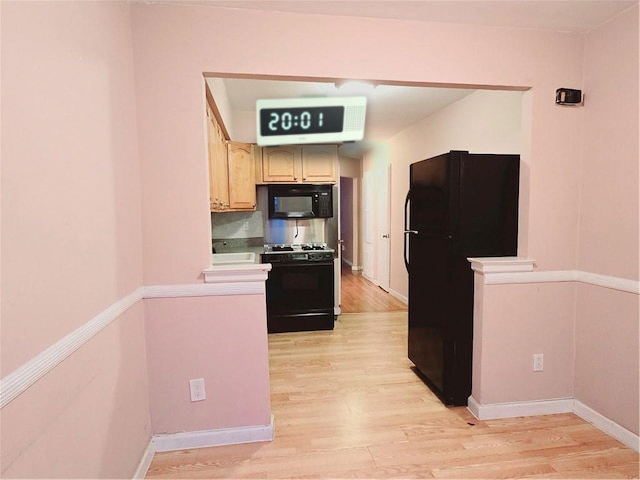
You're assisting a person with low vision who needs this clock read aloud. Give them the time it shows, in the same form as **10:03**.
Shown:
**20:01**
